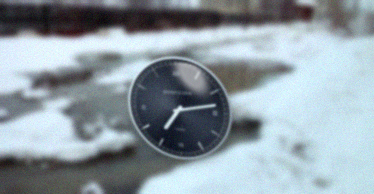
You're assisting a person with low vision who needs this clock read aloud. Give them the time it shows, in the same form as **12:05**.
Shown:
**7:13**
